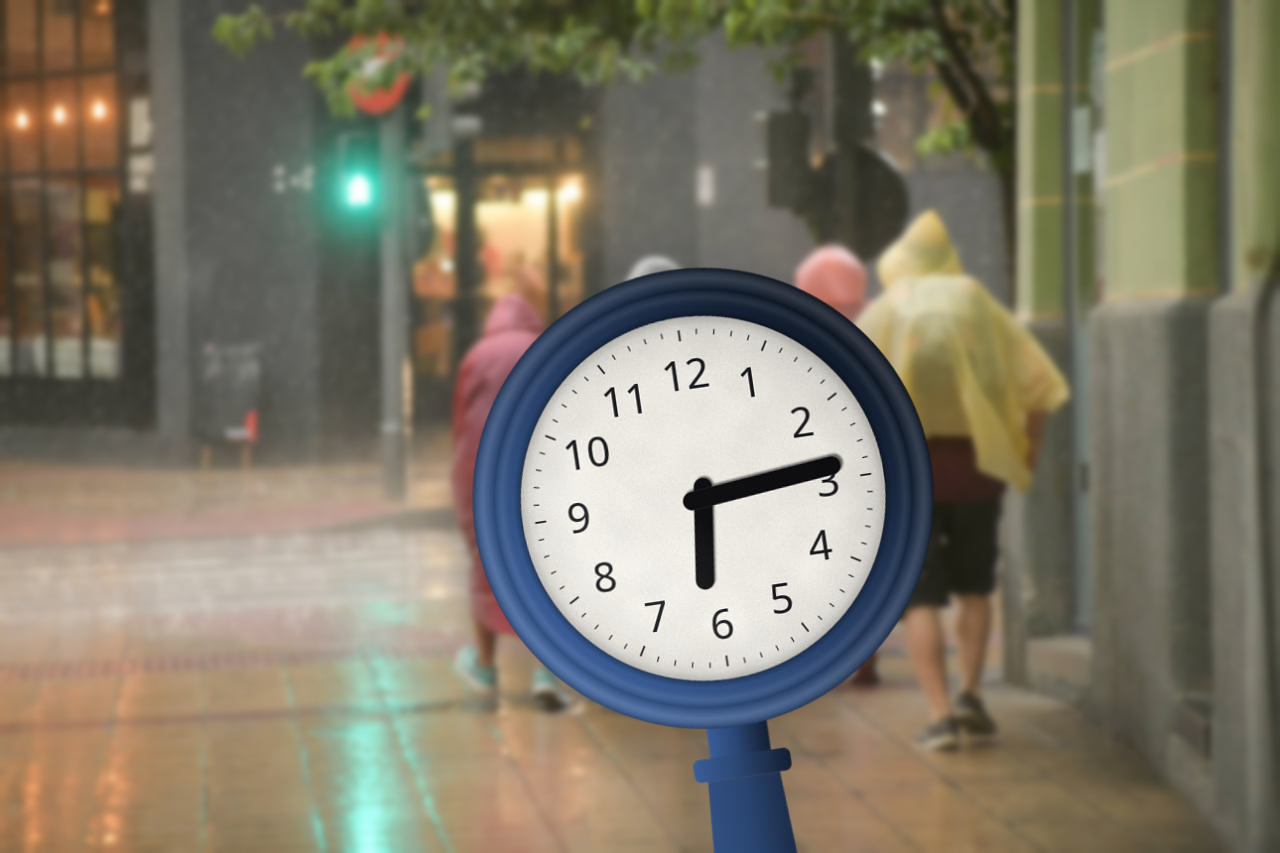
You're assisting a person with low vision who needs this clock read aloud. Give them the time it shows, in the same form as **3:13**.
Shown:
**6:14**
